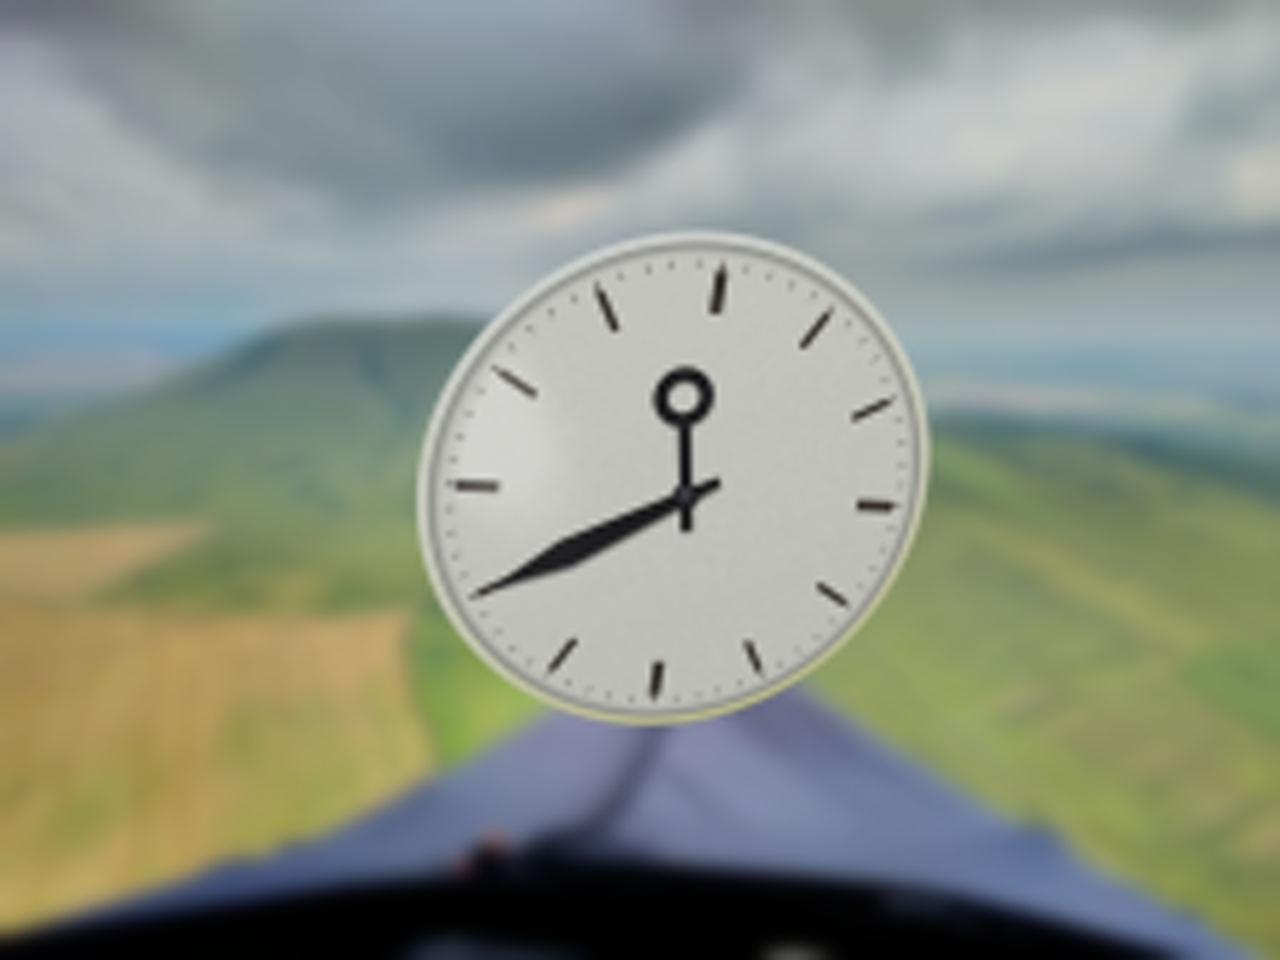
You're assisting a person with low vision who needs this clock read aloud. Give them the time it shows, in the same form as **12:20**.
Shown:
**11:40**
